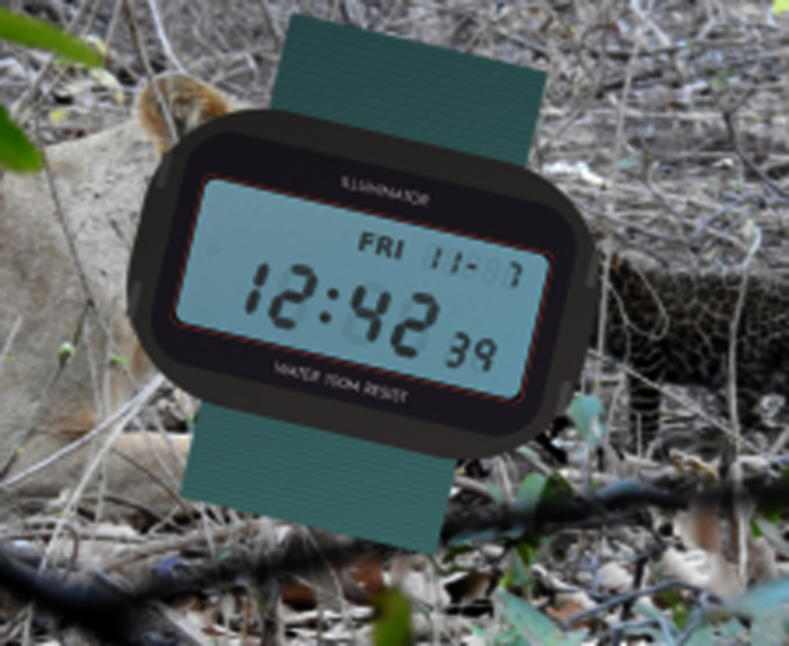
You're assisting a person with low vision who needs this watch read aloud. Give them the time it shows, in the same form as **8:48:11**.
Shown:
**12:42:39**
